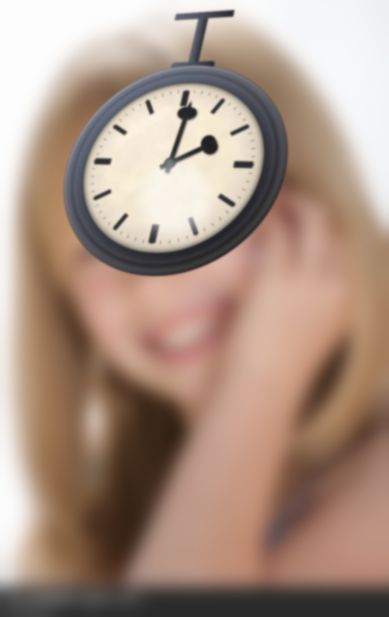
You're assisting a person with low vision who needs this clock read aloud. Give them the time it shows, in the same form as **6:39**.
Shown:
**2:01**
